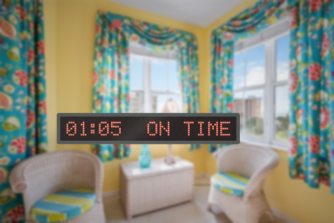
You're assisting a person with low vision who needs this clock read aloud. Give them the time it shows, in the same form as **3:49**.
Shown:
**1:05**
